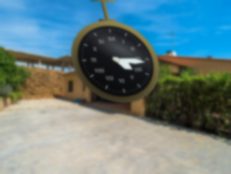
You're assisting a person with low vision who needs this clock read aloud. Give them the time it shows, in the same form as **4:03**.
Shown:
**4:16**
